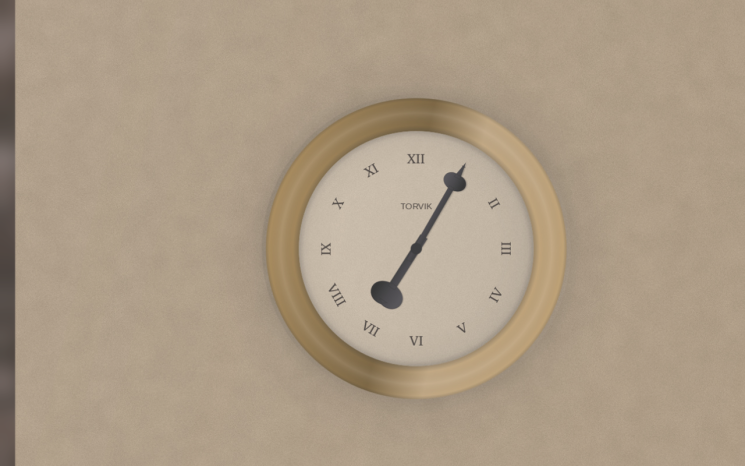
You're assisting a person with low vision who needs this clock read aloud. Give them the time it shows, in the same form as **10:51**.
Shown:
**7:05**
